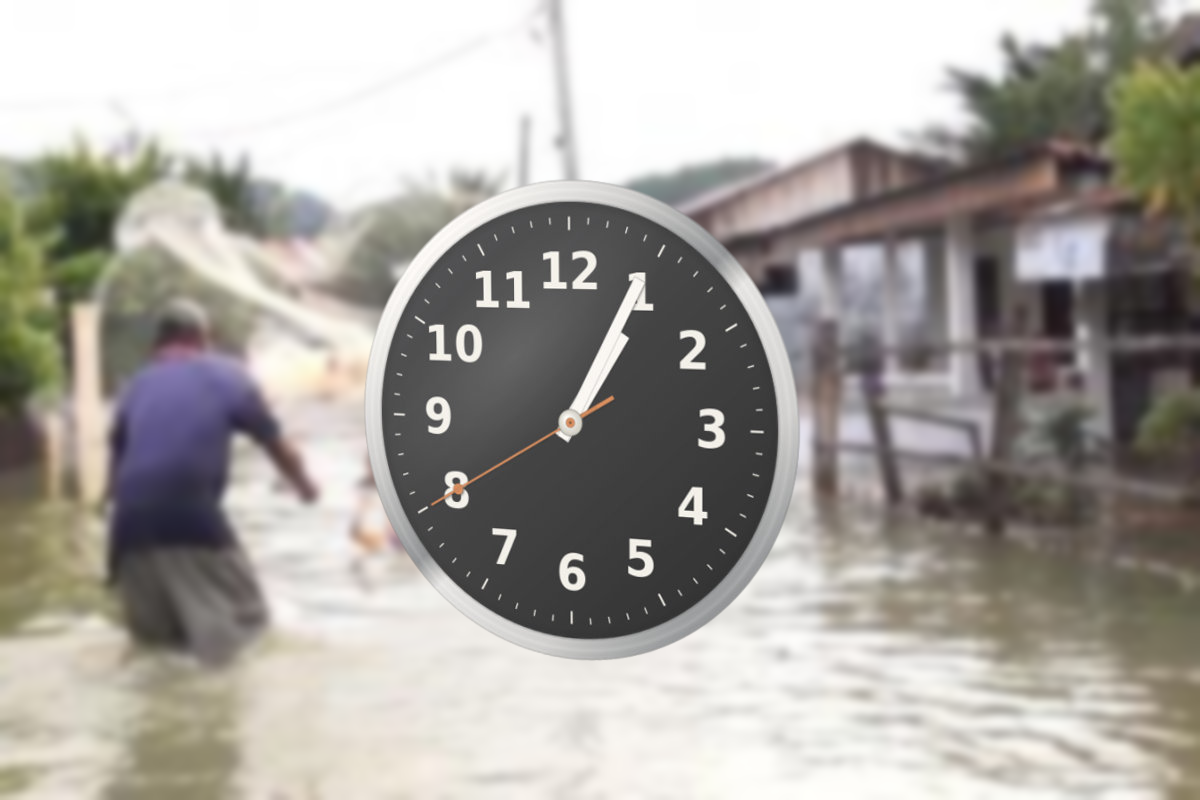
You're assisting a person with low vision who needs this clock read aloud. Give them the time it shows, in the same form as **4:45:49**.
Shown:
**1:04:40**
